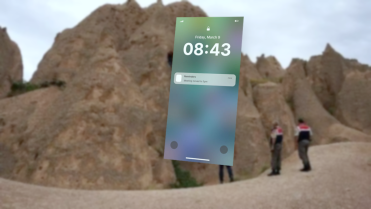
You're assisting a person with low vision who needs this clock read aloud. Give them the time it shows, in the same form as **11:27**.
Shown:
**8:43**
